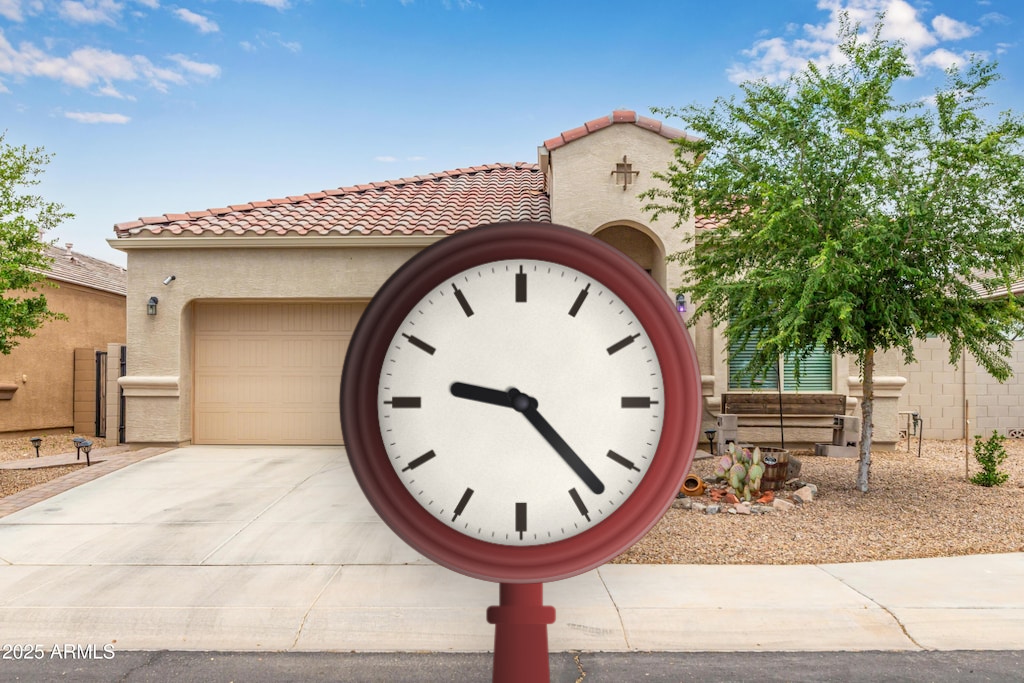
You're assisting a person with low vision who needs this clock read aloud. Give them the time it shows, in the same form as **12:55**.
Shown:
**9:23**
